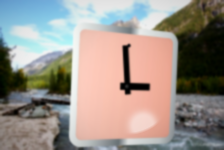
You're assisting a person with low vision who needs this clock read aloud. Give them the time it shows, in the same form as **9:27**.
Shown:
**2:59**
